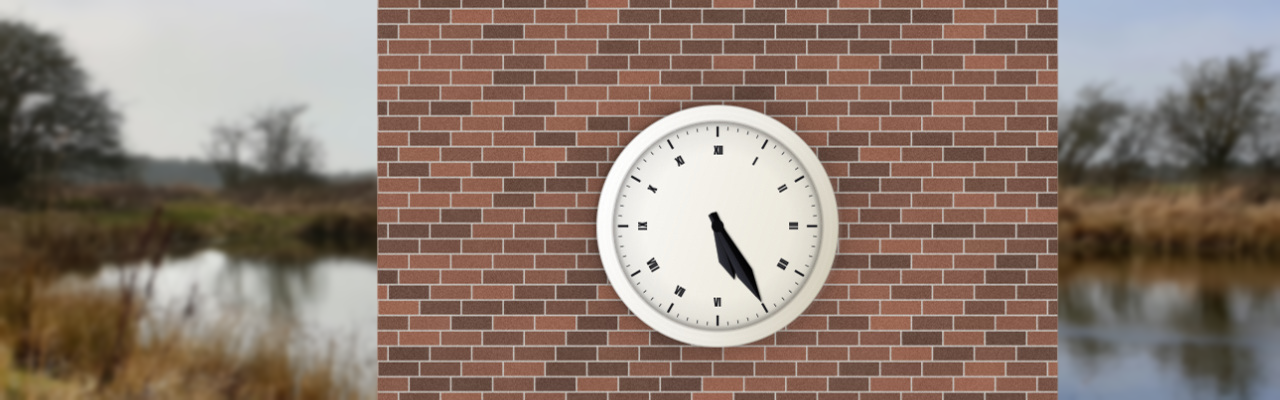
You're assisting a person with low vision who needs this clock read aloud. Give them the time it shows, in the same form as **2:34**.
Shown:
**5:25**
